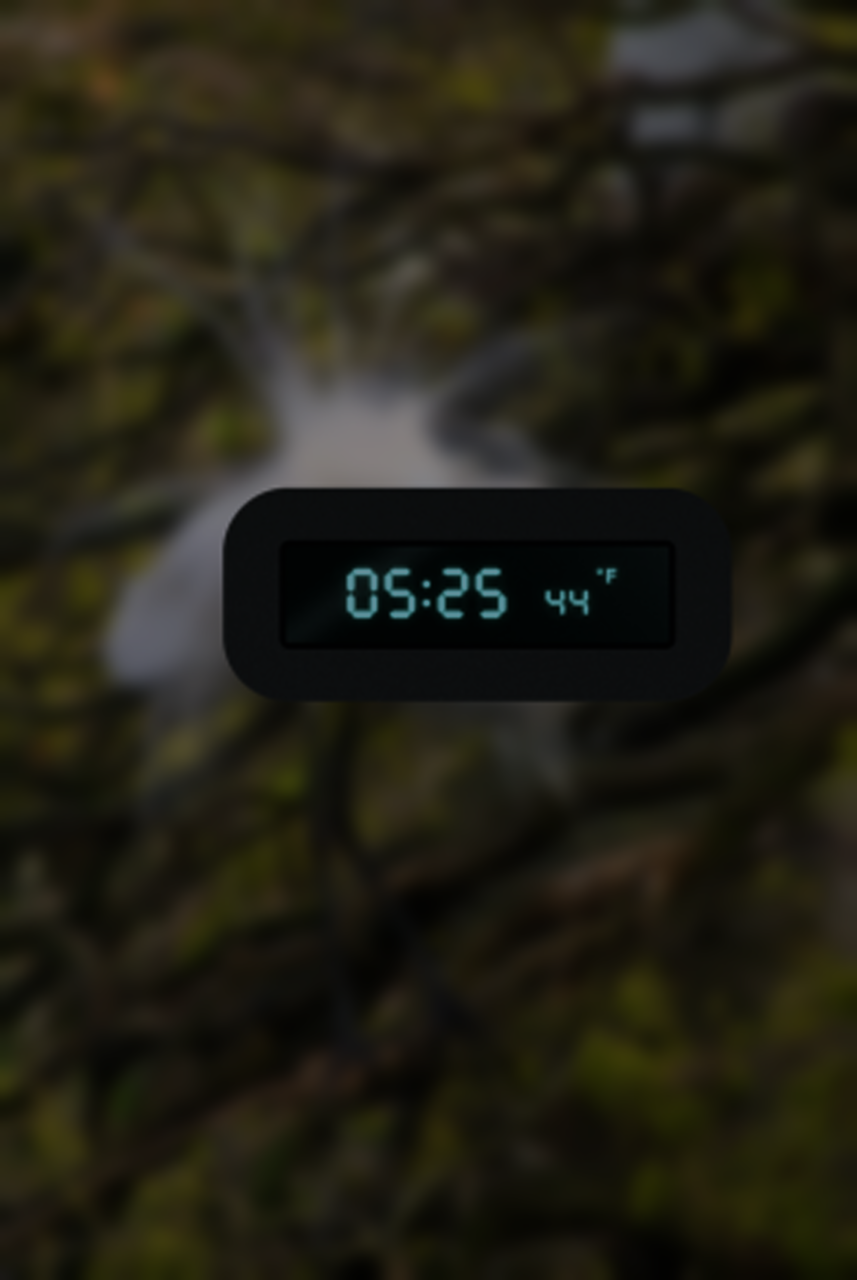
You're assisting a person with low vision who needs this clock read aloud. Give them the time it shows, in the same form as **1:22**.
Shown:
**5:25**
